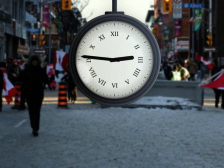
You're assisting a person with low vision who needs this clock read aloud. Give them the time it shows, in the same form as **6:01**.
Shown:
**2:46**
